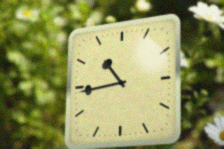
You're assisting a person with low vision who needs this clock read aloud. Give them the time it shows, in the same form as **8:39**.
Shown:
**10:44**
